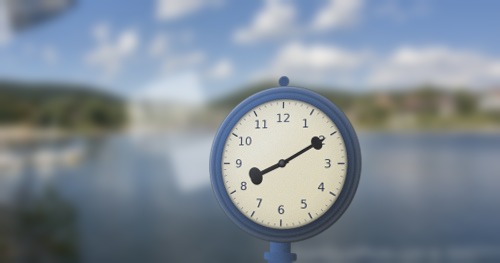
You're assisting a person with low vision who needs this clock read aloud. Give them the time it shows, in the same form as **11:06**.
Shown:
**8:10**
